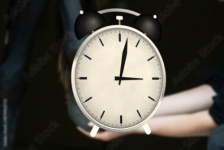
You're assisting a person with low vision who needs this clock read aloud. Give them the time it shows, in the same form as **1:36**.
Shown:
**3:02**
